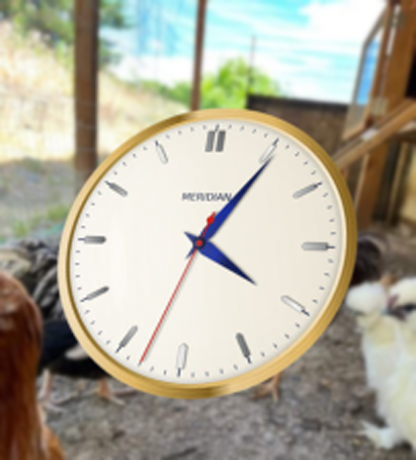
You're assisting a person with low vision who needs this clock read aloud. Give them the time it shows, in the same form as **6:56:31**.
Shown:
**4:05:33**
